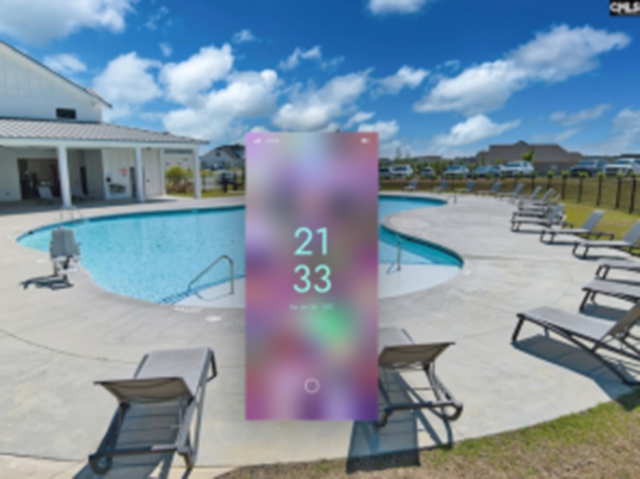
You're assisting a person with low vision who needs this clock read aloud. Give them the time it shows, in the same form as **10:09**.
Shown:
**21:33**
